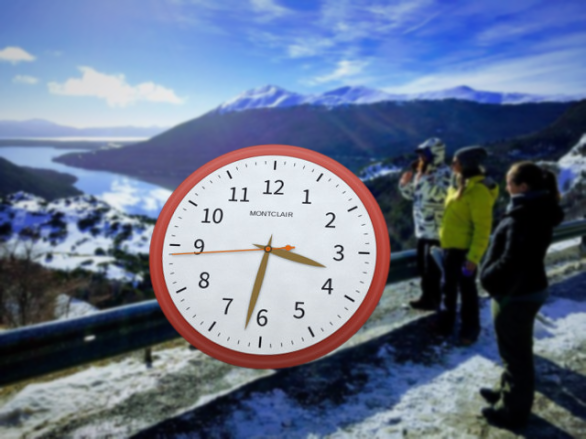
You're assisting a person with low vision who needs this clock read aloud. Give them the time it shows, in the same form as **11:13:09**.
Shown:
**3:31:44**
